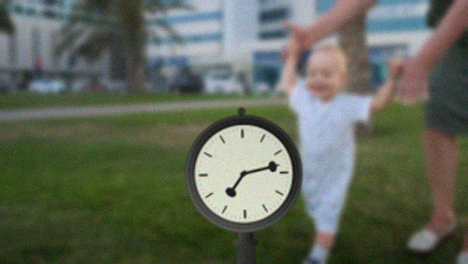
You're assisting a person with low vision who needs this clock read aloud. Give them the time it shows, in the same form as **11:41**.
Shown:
**7:13**
